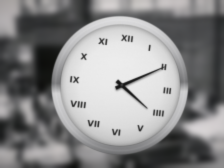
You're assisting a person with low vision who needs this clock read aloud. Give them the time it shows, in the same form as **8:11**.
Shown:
**4:10**
